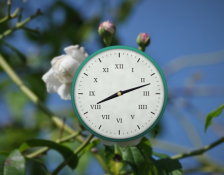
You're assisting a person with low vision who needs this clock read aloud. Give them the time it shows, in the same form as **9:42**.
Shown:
**8:12**
